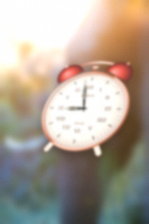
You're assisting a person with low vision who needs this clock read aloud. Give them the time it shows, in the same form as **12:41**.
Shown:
**8:58**
